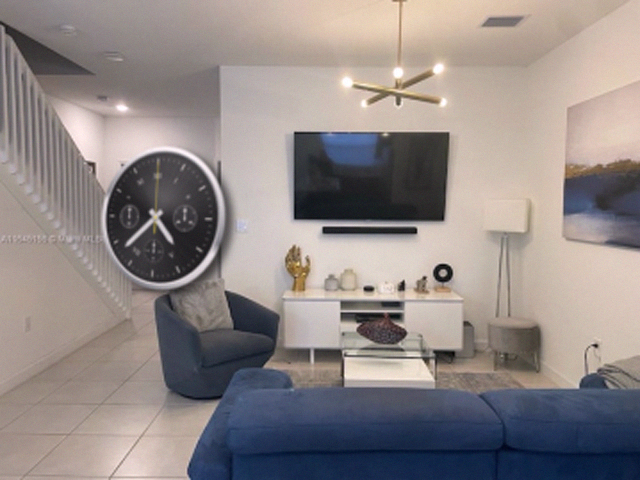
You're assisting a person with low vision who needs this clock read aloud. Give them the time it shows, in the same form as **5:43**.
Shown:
**4:38**
